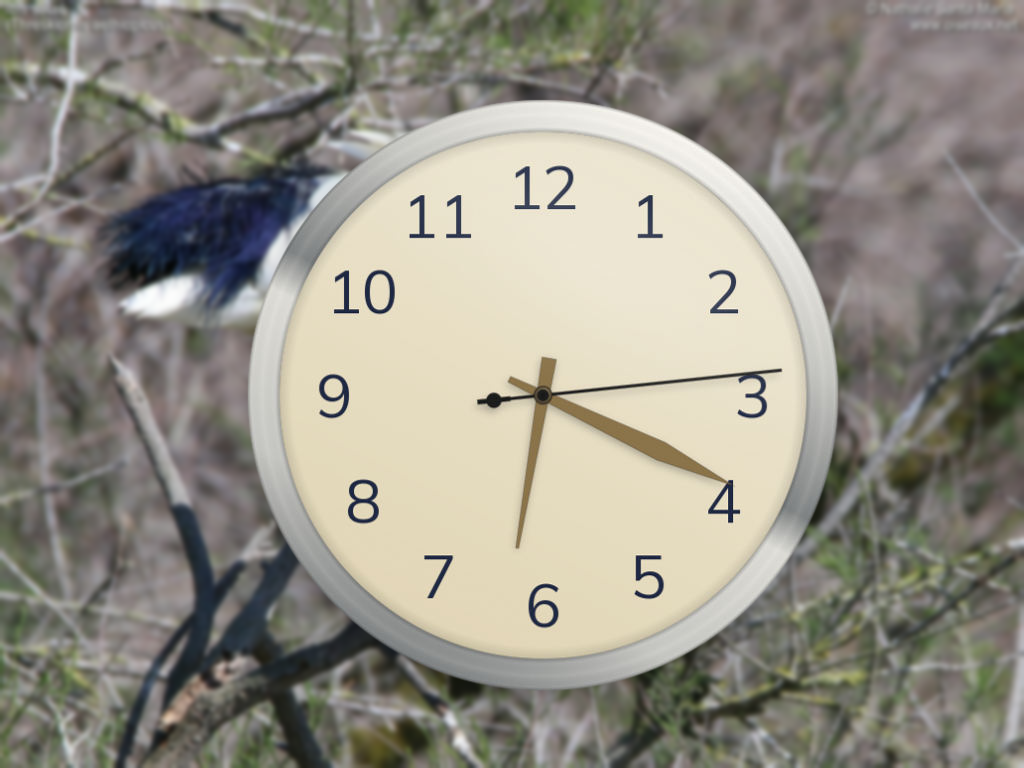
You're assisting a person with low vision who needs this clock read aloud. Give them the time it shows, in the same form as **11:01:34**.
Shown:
**6:19:14**
